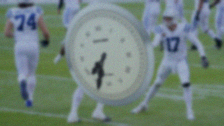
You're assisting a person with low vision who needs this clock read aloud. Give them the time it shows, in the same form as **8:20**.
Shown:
**7:34**
